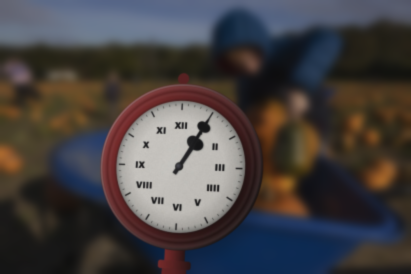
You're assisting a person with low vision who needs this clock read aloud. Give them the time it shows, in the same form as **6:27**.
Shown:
**1:05**
